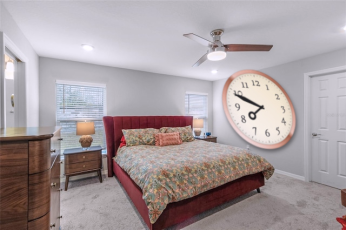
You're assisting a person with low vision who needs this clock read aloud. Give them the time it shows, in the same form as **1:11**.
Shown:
**7:49**
